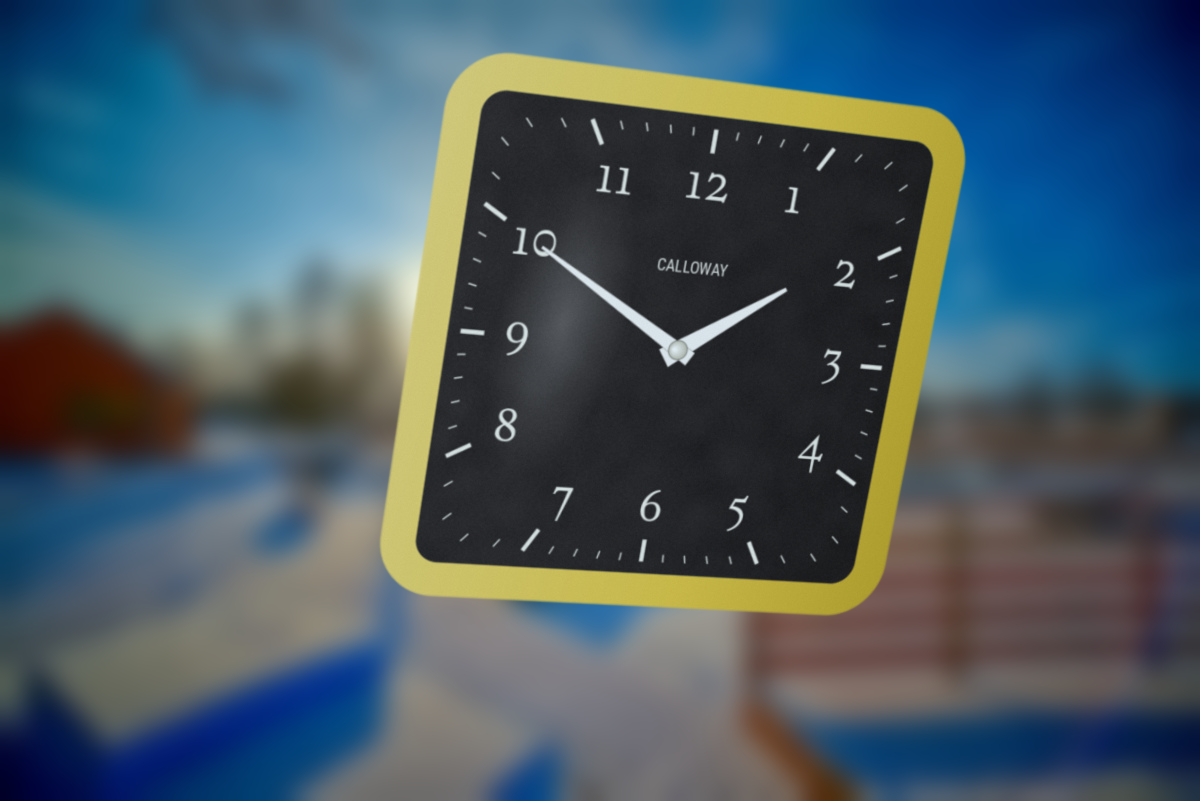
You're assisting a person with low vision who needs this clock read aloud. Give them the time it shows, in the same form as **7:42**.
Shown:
**1:50**
